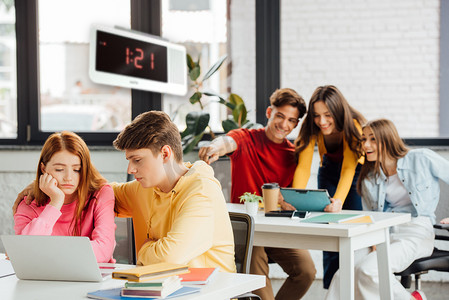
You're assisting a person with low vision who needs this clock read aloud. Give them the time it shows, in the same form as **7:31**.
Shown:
**1:21**
